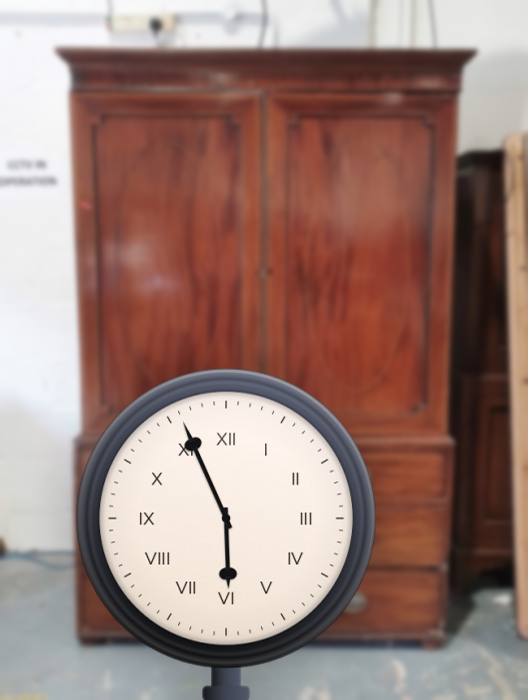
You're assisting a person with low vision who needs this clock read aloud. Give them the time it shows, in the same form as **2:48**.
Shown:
**5:56**
